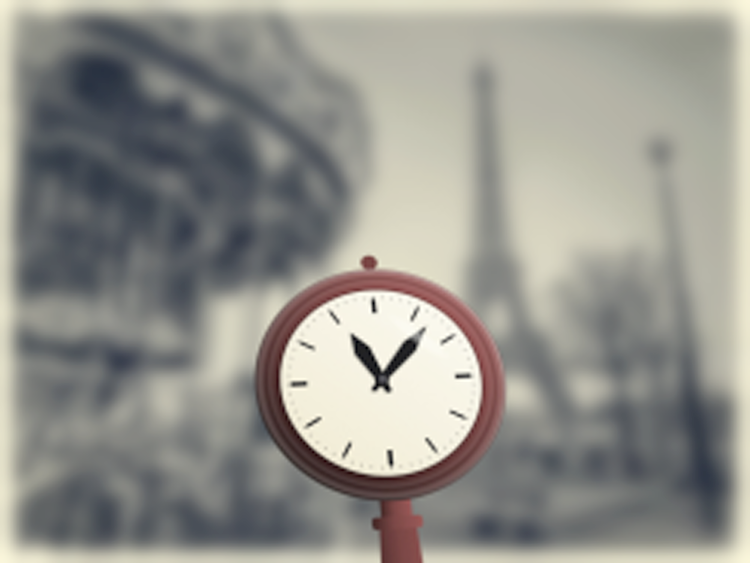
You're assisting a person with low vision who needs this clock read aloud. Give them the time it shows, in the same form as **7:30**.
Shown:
**11:07**
